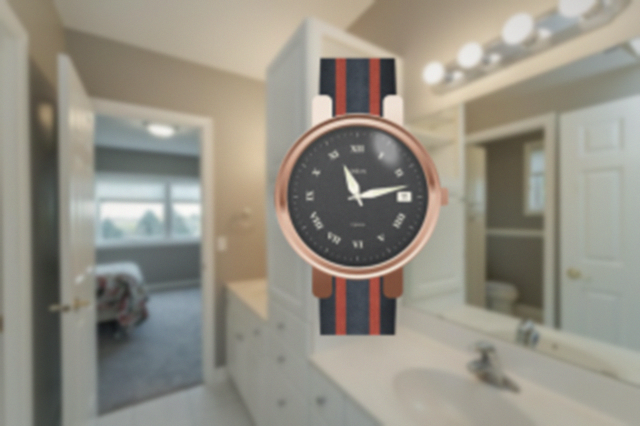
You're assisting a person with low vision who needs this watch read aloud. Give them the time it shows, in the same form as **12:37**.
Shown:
**11:13**
